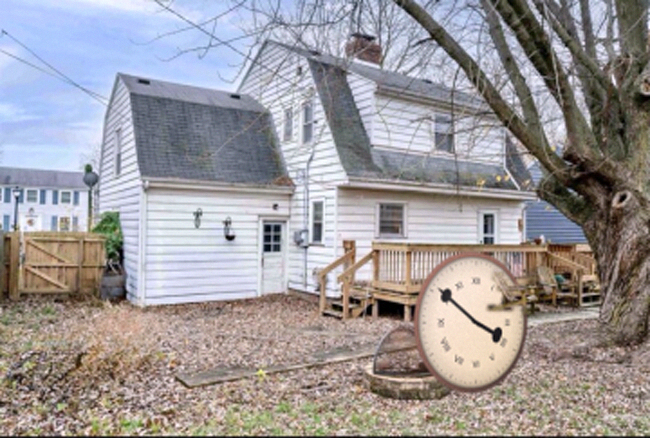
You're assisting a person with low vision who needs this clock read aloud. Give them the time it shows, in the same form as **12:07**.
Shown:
**3:51**
